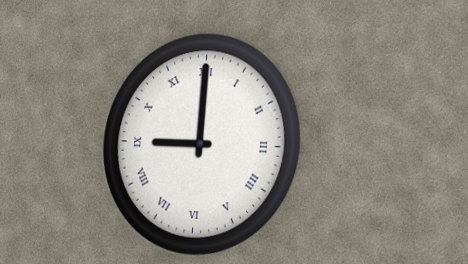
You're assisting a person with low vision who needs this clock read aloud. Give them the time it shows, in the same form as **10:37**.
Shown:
**9:00**
